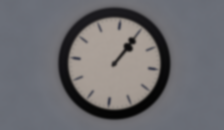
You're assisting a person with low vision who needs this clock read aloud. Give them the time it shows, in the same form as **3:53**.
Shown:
**1:05**
